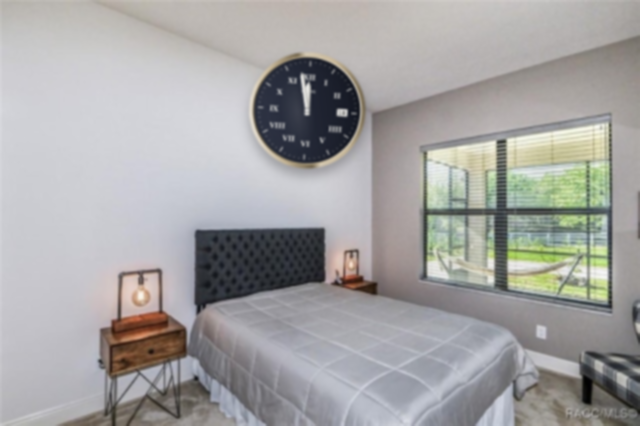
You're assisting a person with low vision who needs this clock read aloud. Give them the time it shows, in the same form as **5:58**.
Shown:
**11:58**
